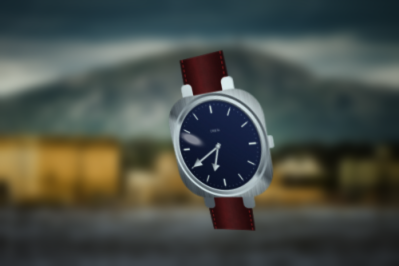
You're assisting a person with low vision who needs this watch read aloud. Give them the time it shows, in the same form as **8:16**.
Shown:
**6:40**
